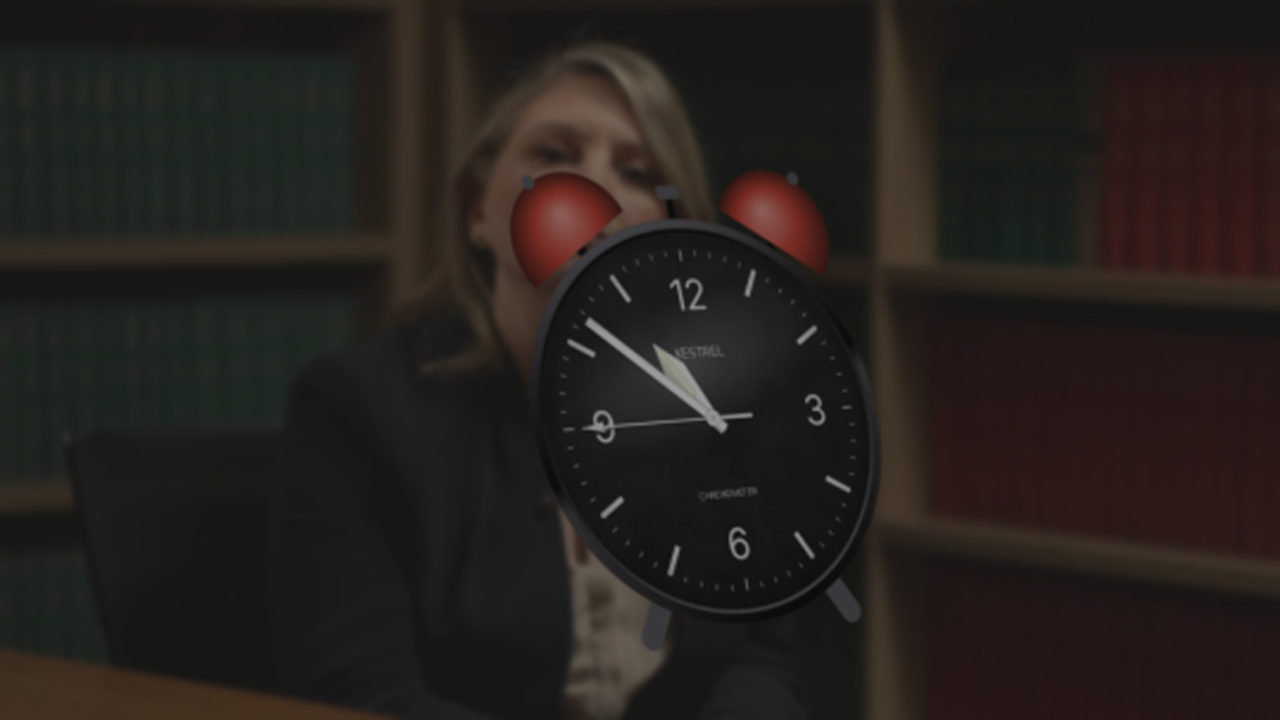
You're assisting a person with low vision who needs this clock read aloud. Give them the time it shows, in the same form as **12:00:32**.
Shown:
**10:51:45**
